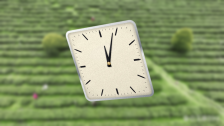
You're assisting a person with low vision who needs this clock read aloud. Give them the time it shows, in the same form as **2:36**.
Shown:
**12:04**
